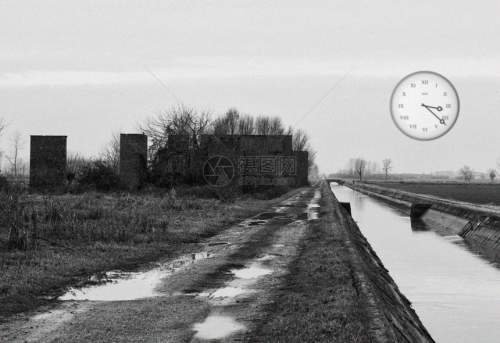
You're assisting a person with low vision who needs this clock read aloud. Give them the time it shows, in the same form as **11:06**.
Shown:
**3:22**
